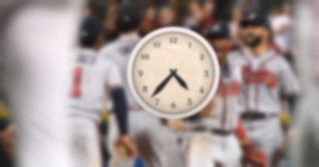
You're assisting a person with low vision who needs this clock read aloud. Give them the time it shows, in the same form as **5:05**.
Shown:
**4:37**
